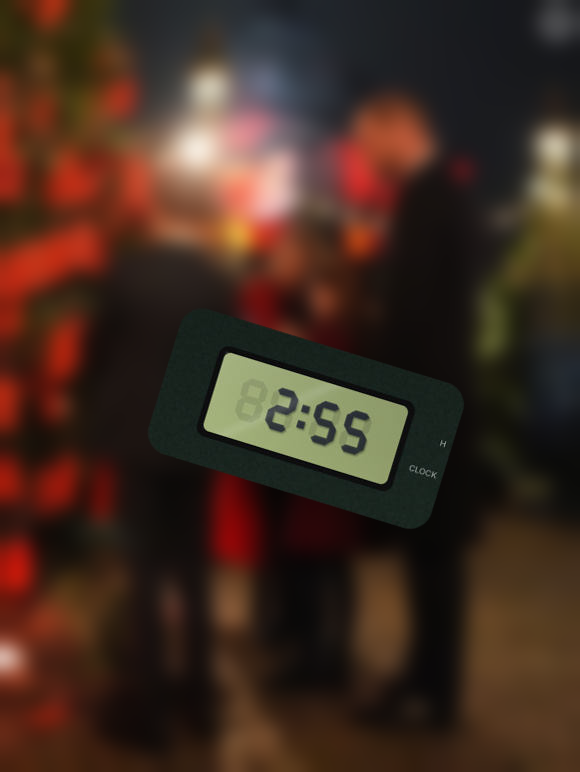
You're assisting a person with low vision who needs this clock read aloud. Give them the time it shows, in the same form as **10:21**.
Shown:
**2:55**
